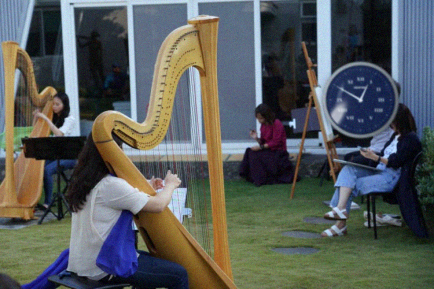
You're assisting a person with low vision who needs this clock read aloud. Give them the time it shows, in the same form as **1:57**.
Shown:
**12:50**
